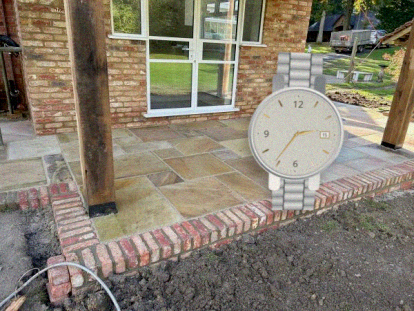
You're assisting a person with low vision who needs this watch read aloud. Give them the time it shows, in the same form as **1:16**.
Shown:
**2:36**
